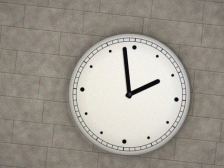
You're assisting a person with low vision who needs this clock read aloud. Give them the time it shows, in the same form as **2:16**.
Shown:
**1:58**
